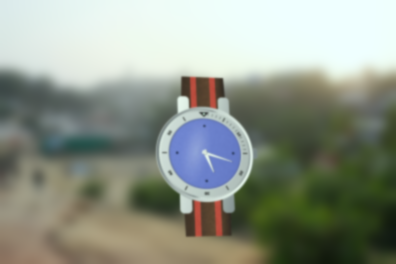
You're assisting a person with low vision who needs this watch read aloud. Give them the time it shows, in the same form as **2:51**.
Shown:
**5:18**
